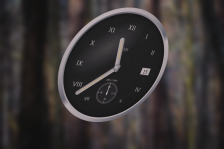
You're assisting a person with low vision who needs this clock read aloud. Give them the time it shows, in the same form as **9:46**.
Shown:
**11:38**
